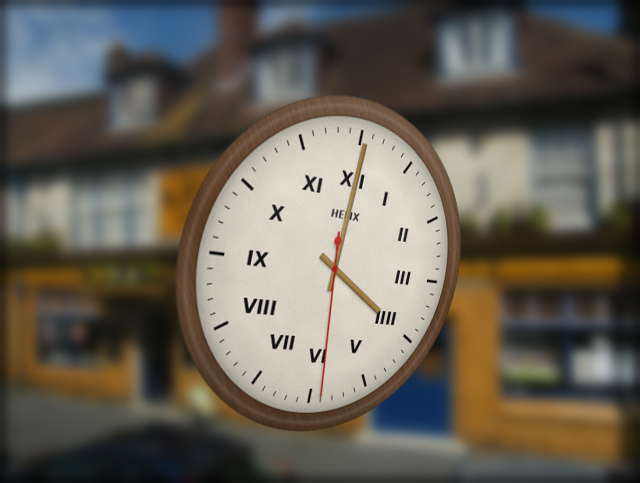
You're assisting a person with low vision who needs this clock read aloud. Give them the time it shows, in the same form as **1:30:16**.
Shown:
**4:00:29**
